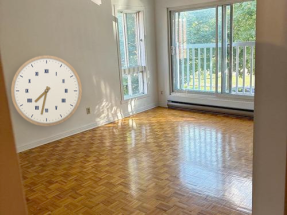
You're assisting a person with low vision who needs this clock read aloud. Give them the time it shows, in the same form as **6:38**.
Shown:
**7:32**
